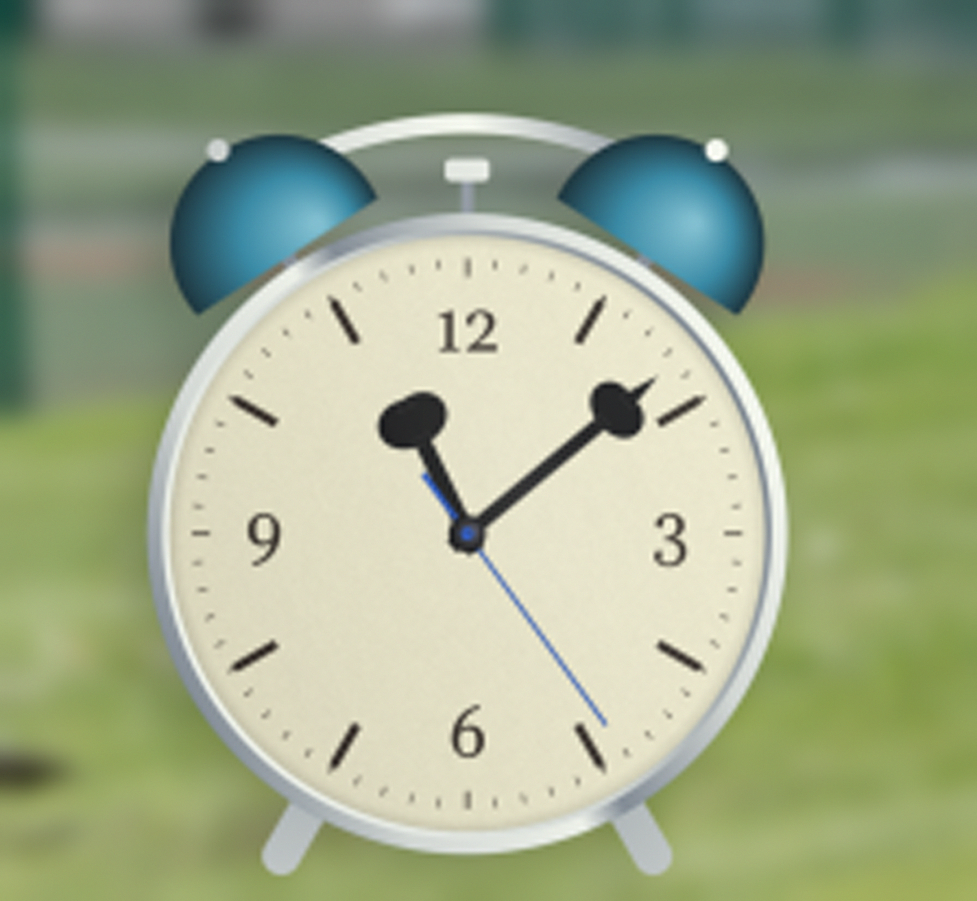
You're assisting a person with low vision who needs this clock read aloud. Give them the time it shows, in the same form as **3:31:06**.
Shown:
**11:08:24**
